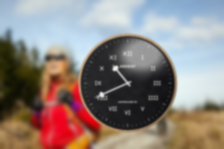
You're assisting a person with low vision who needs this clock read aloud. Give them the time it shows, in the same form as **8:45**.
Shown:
**10:41**
